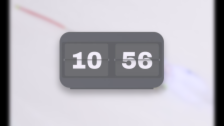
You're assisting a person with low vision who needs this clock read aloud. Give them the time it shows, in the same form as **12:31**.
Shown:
**10:56**
